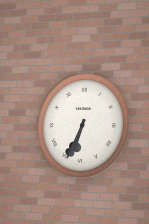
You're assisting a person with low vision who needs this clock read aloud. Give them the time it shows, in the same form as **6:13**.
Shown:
**6:34**
